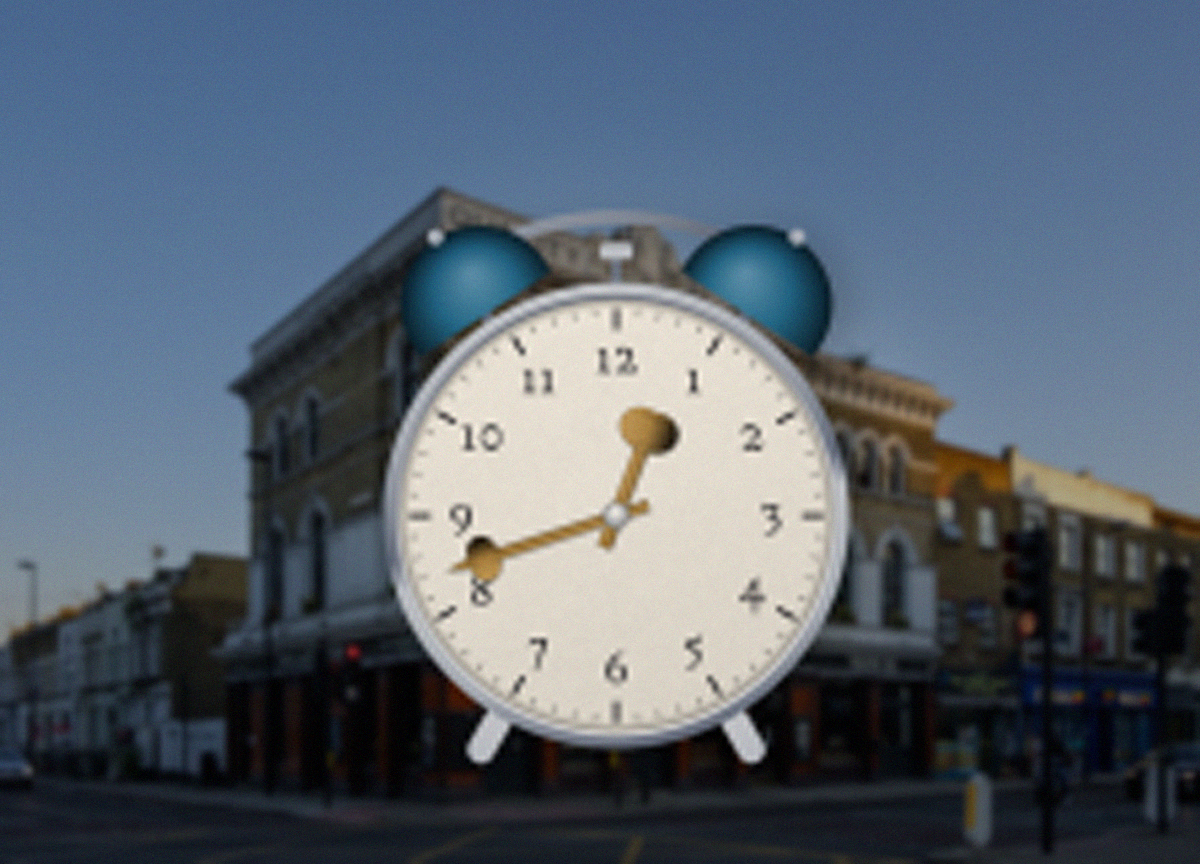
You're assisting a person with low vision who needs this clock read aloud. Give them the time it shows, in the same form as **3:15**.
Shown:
**12:42**
